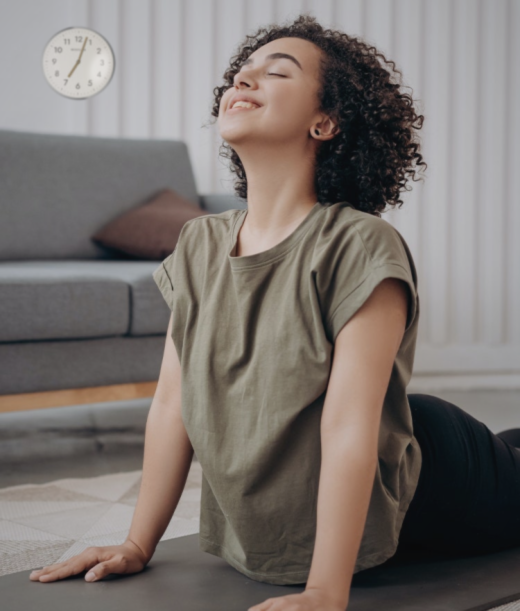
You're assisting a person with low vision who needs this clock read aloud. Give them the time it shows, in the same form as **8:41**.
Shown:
**7:03**
